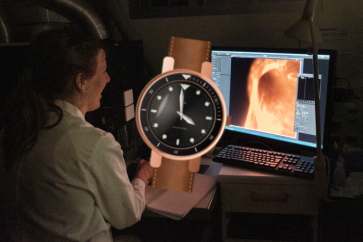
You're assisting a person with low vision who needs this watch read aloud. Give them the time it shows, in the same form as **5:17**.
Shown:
**3:59**
